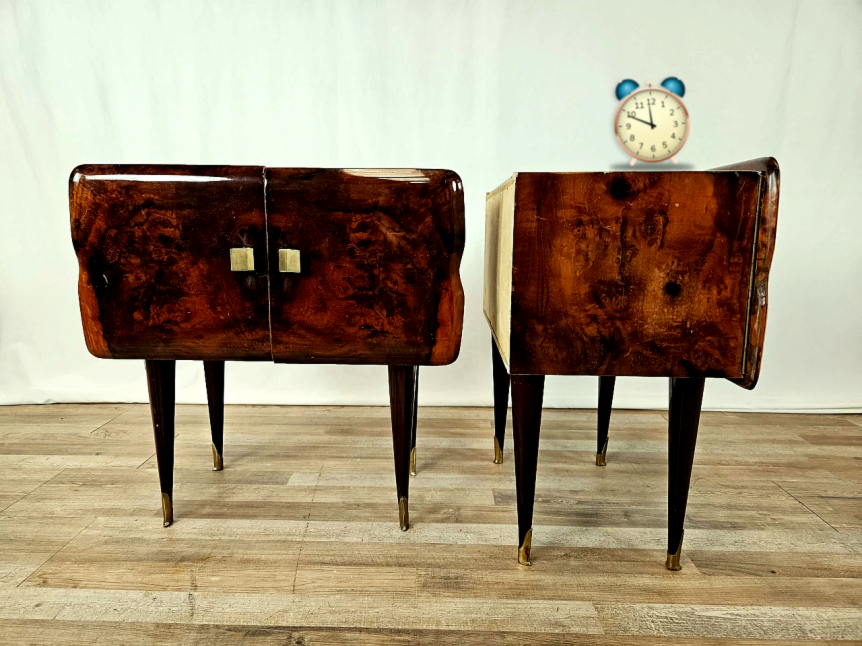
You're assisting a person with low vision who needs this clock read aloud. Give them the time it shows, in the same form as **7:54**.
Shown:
**11:49**
